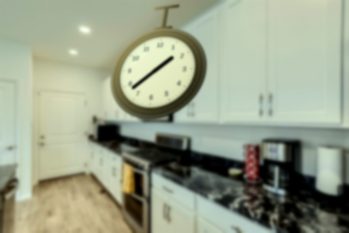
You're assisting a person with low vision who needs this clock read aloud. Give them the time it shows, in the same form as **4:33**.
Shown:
**1:38**
